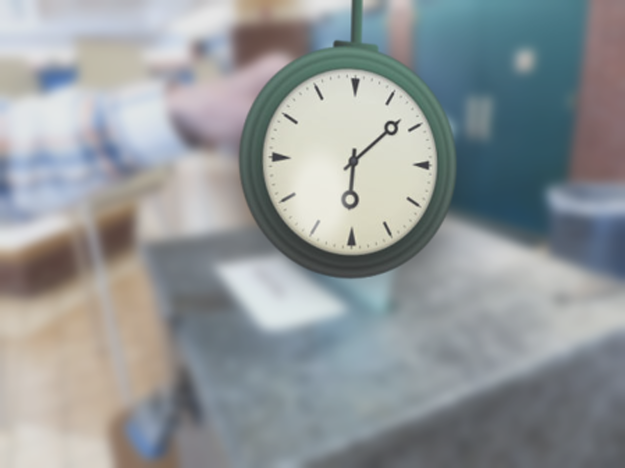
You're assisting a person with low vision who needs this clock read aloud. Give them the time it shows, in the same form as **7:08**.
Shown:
**6:08**
